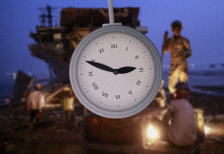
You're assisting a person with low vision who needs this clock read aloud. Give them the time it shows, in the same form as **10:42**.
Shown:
**2:49**
